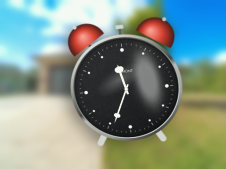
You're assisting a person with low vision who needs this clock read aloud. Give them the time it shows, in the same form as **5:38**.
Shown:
**11:34**
